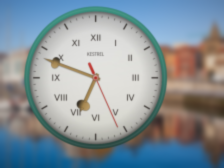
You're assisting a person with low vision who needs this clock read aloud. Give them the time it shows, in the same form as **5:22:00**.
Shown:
**6:48:26**
